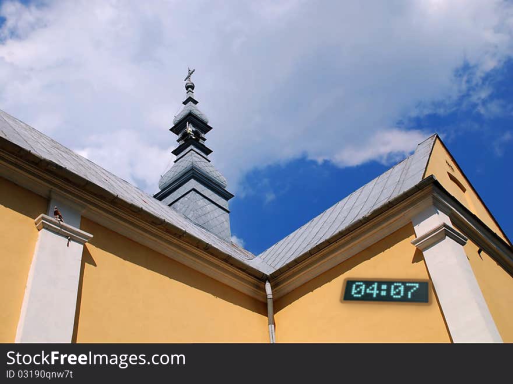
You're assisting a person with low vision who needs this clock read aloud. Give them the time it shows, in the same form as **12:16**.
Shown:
**4:07**
